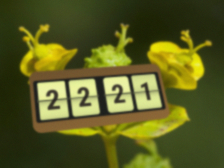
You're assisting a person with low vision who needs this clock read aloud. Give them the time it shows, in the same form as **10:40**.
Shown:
**22:21**
